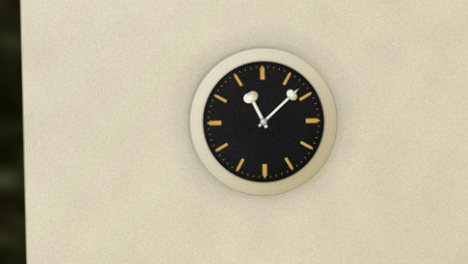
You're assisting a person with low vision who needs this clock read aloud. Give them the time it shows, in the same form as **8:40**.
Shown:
**11:08**
